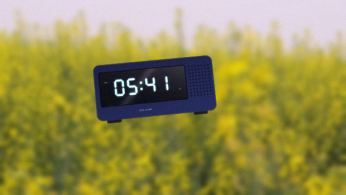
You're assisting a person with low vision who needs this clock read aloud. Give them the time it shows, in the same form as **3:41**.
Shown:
**5:41**
